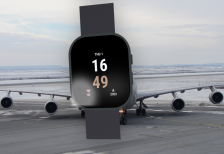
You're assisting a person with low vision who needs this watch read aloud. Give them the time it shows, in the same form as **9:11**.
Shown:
**16:49**
